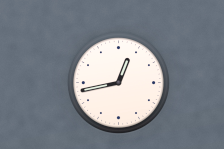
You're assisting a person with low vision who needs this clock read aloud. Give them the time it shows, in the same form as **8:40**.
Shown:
**12:43**
